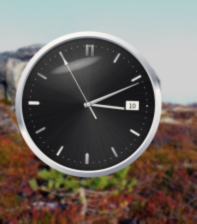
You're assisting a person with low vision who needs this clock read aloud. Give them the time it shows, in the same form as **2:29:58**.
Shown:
**3:10:55**
